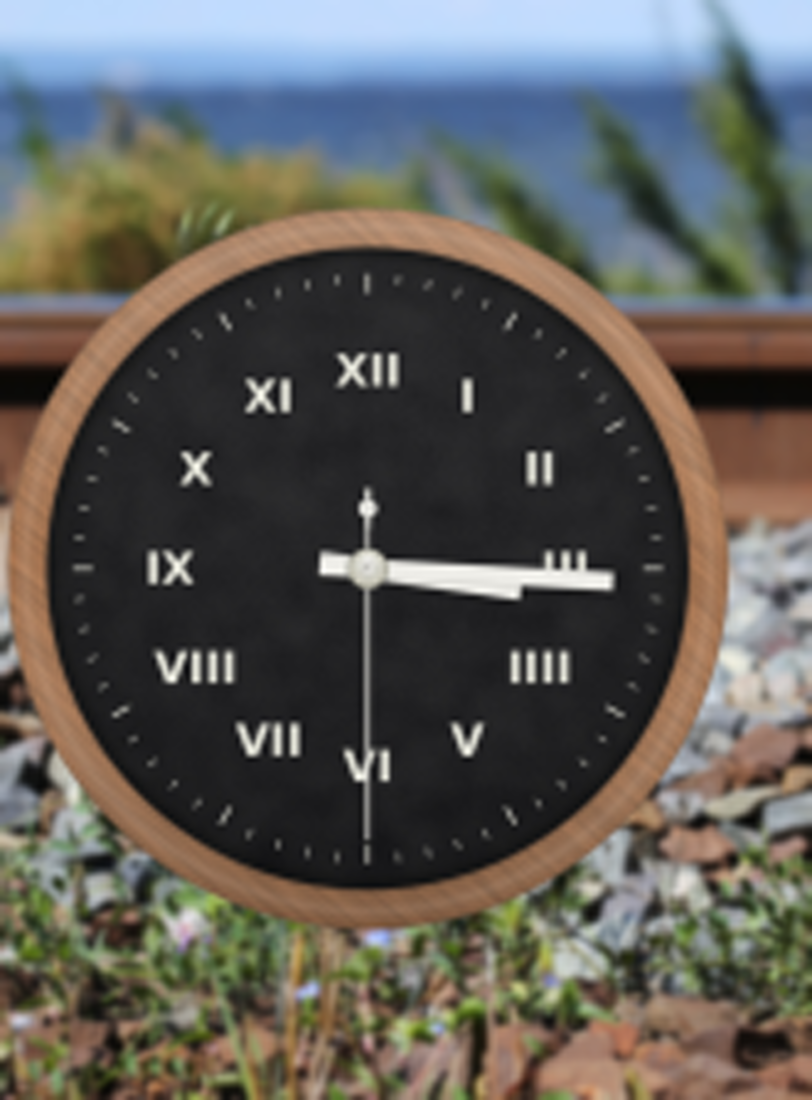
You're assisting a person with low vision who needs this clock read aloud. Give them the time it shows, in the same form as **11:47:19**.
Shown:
**3:15:30**
